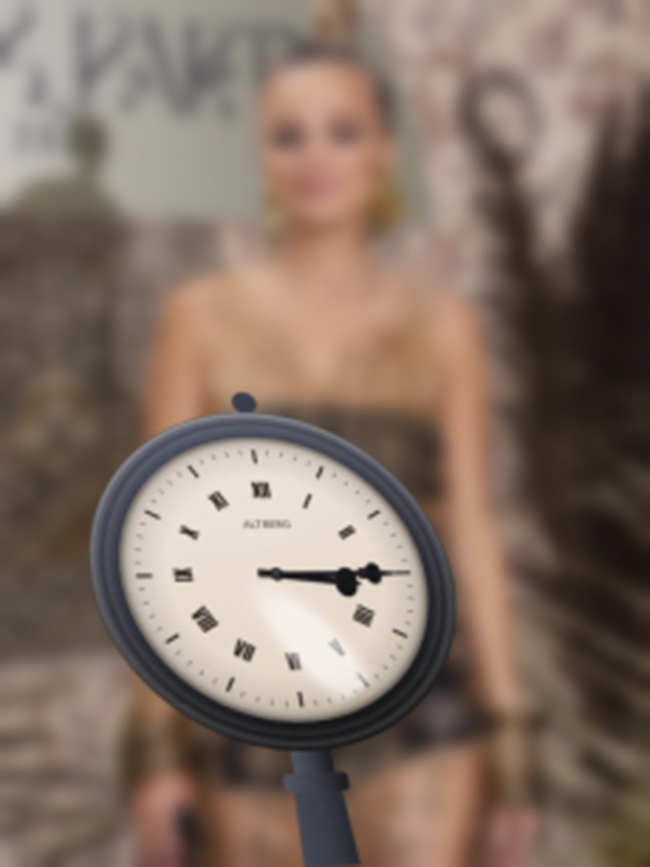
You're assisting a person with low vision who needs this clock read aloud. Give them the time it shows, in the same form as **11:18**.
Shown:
**3:15**
